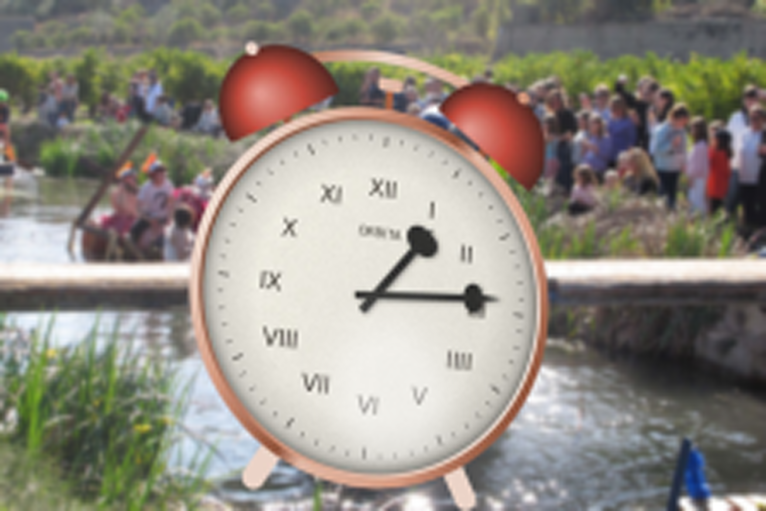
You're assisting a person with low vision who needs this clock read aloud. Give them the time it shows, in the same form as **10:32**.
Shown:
**1:14**
